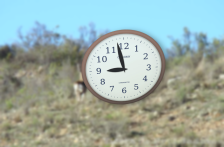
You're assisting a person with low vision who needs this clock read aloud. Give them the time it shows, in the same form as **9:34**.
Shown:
**8:58**
